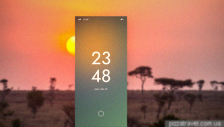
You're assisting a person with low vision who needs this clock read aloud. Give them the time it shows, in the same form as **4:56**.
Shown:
**23:48**
